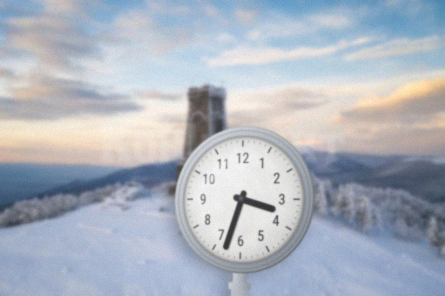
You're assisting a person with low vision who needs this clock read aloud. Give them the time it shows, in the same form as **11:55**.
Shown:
**3:33**
